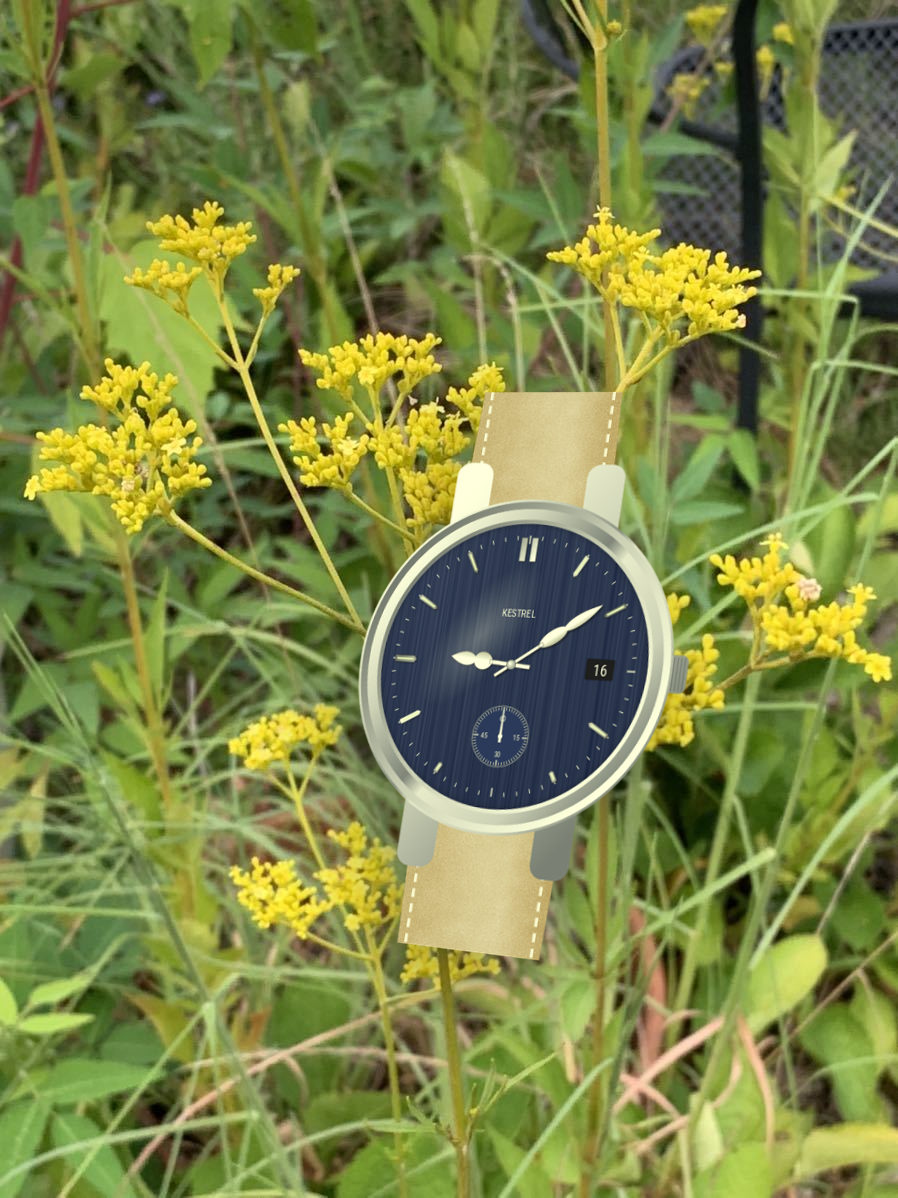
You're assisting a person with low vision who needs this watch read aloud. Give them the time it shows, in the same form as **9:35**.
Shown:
**9:09**
